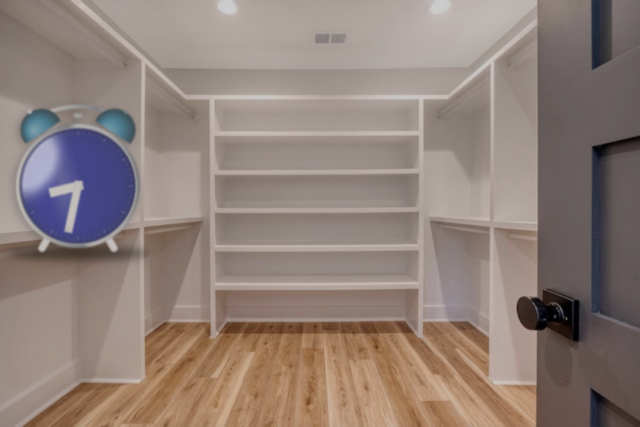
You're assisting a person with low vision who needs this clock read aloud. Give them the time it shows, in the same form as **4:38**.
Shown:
**8:32**
